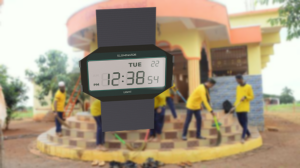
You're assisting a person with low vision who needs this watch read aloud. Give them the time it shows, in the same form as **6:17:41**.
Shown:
**12:38:54**
